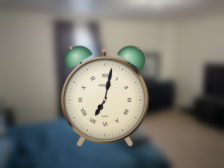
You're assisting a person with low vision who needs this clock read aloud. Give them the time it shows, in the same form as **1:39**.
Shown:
**7:02**
